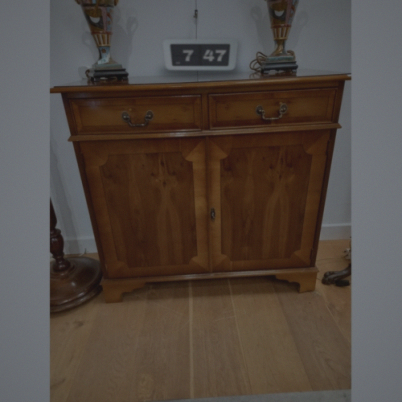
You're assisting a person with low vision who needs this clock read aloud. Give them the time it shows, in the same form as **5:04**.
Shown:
**7:47**
